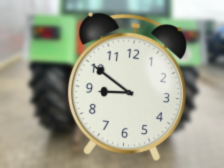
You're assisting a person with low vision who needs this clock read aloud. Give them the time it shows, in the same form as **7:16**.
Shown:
**8:50**
